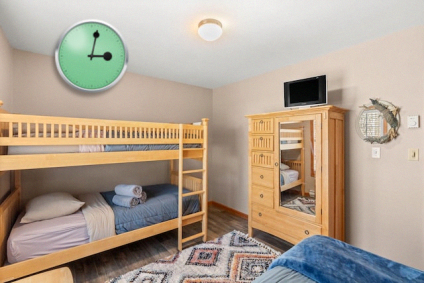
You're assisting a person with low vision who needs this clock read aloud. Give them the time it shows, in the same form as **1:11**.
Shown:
**3:02**
